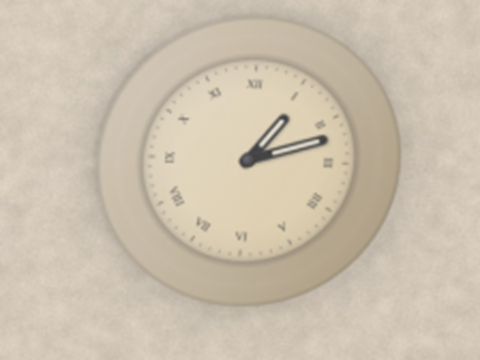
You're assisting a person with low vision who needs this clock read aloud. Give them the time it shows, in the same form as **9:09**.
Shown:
**1:12**
